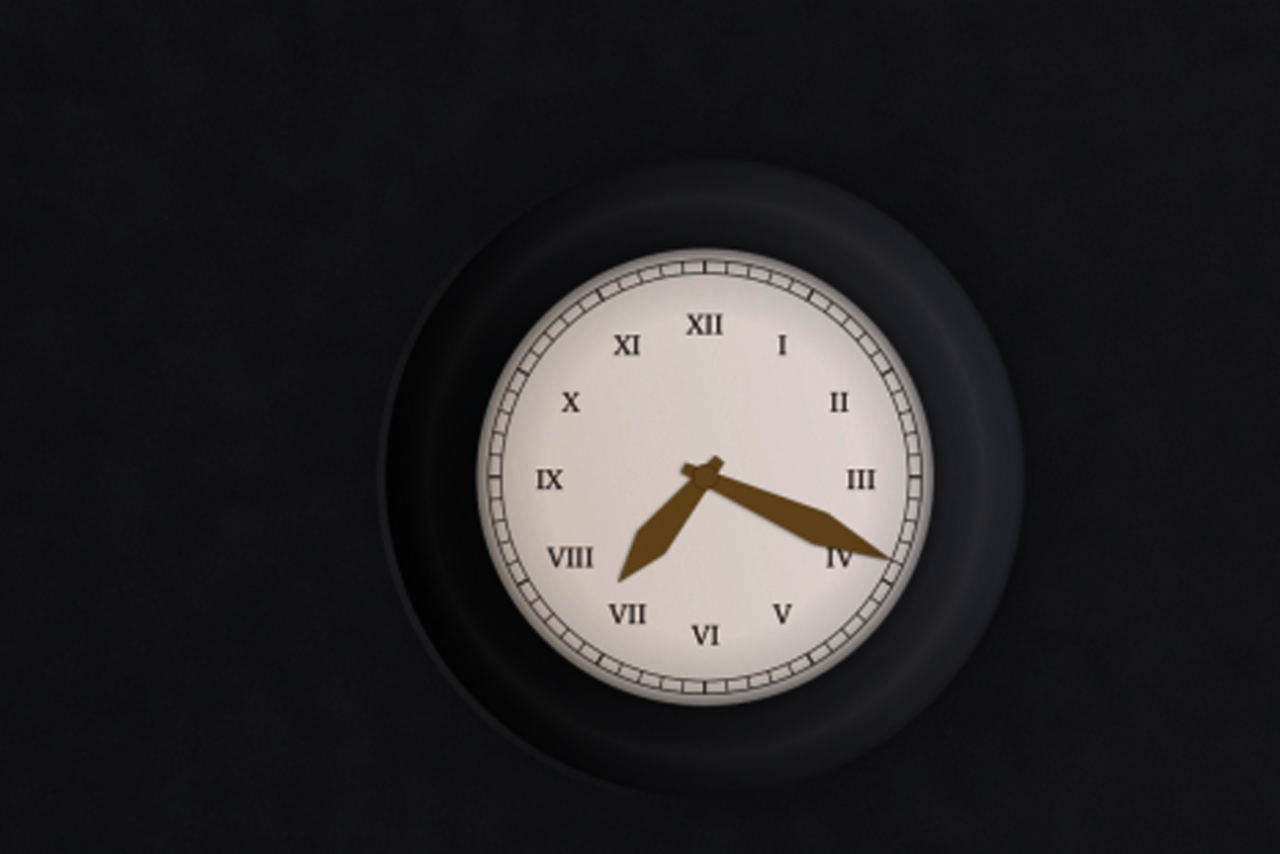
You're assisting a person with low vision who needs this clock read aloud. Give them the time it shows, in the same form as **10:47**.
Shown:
**7:19**
